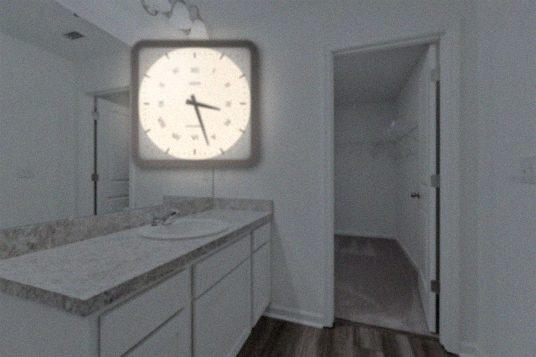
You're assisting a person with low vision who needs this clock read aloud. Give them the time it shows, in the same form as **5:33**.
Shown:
**3:27**
